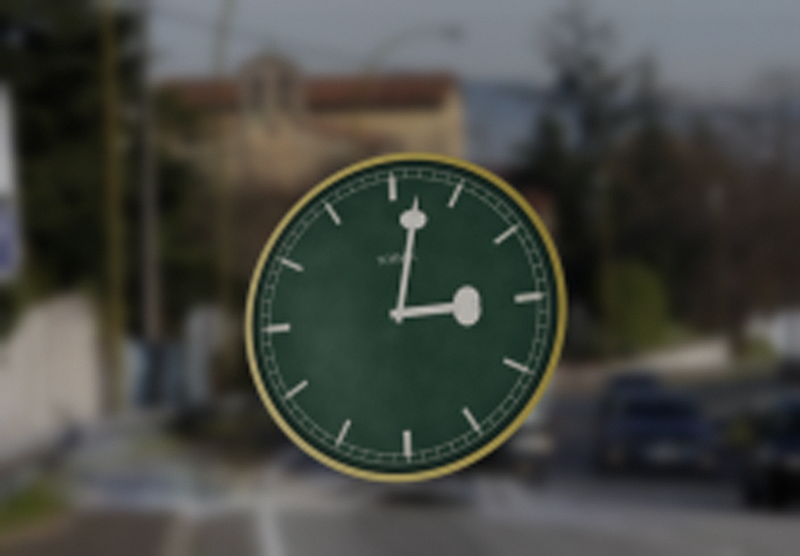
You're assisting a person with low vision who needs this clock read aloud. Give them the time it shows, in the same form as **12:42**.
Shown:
**3:02**
